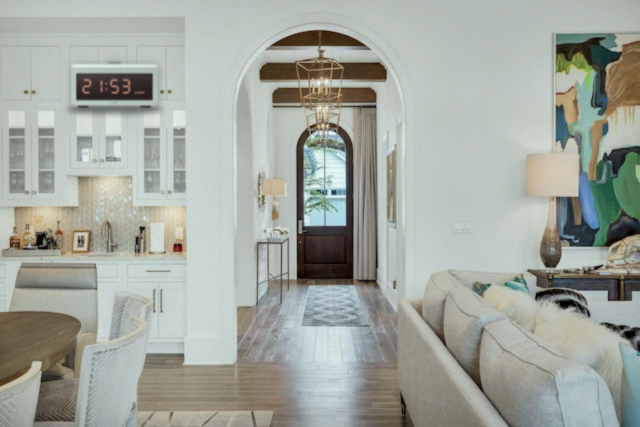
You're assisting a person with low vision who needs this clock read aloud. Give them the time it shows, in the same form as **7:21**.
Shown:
**21:53**
